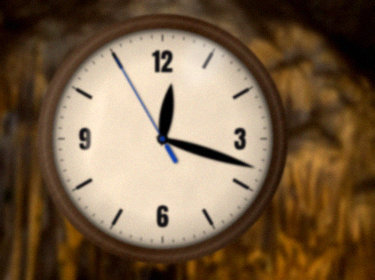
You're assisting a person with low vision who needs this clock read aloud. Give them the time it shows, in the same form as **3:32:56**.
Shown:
**12:17:55**
